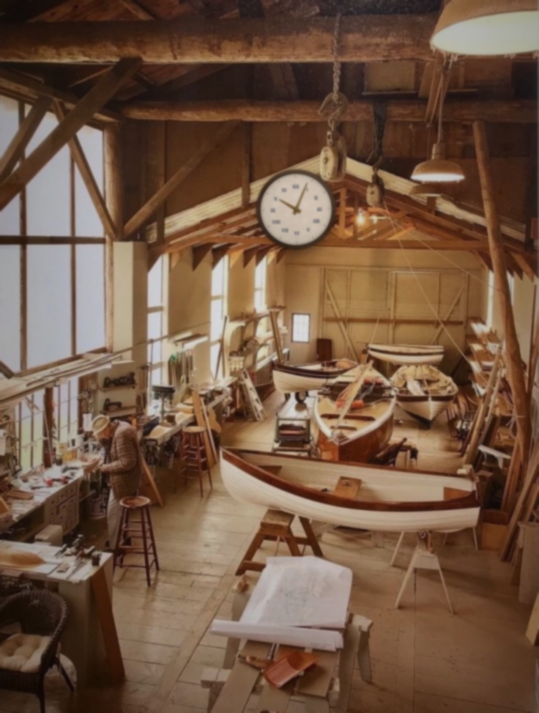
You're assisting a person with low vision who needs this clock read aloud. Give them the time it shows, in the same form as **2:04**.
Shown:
**10:04**
